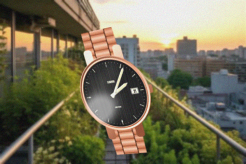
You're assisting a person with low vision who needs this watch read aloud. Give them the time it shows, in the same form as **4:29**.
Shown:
**2:06**
